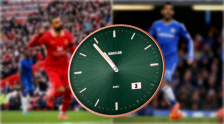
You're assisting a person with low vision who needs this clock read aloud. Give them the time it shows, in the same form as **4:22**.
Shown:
**10:54**
